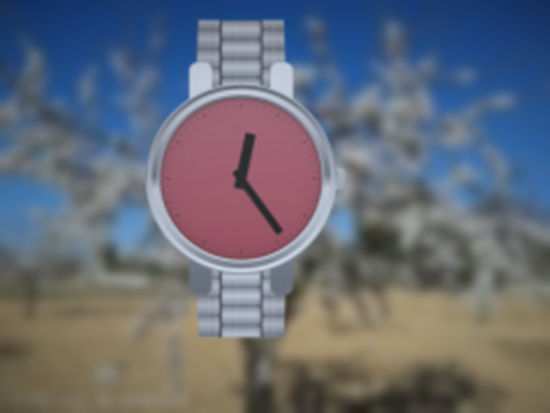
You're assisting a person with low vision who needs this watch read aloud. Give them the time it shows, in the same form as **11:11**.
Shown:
**12:24**
